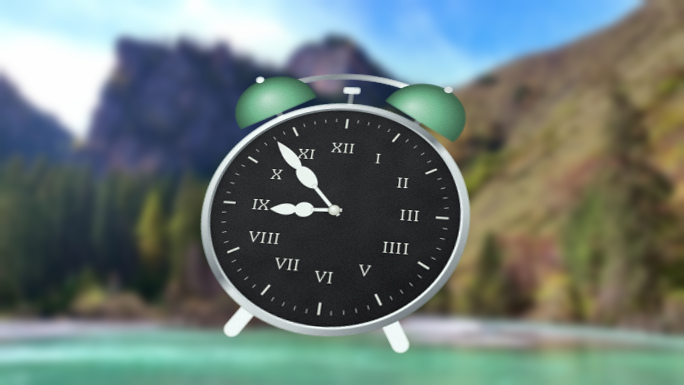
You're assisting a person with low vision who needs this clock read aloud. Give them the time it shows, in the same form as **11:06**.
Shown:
**8:53**
